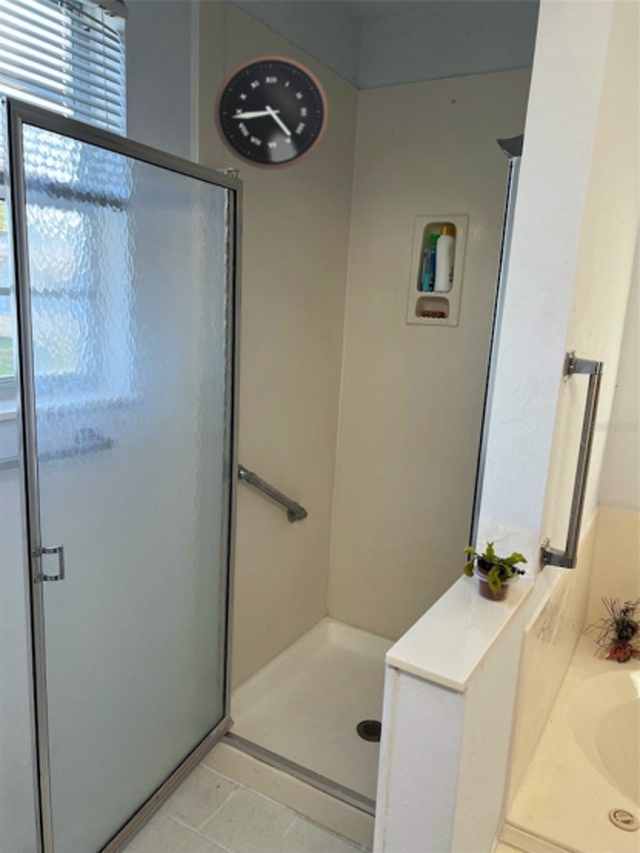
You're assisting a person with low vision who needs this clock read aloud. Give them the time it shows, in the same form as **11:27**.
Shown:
**4:44**
